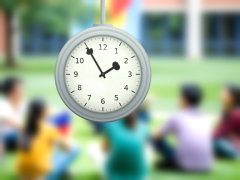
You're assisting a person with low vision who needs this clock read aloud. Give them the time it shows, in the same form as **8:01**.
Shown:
**1:55**
